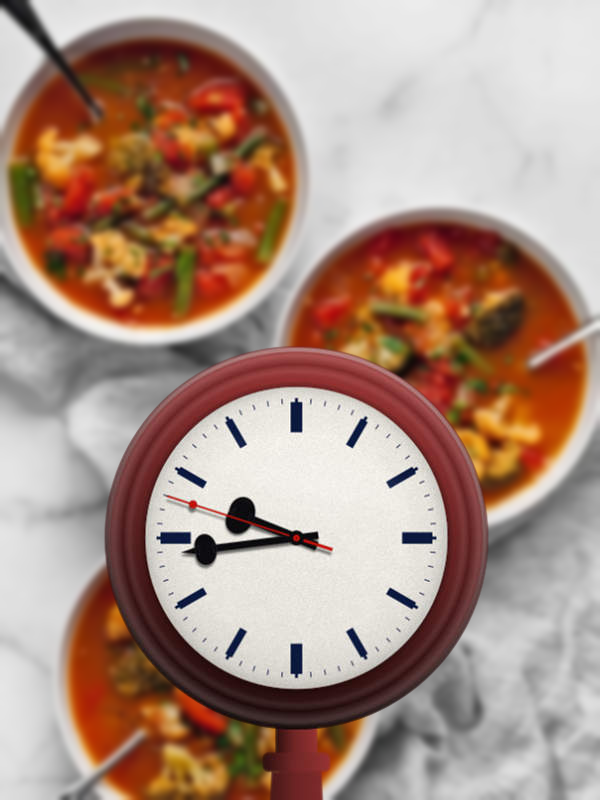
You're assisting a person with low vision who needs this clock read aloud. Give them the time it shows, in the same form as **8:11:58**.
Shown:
**9:43:48**
